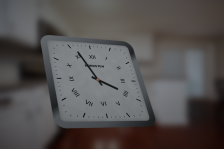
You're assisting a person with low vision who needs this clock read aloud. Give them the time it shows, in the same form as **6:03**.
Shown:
**3:56**
